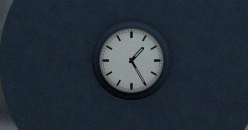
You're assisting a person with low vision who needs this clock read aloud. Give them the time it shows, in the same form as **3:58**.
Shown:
**1:25**
